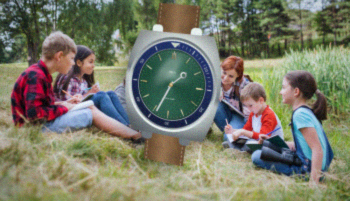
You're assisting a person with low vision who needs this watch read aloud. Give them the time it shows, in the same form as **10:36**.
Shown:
**1:34**
